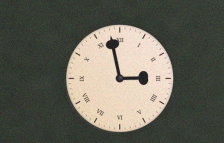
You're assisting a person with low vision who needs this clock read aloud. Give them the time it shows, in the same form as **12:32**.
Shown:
**2:58**
